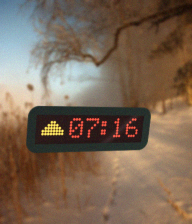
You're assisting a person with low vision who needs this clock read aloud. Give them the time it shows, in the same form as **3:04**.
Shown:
**7:16**
